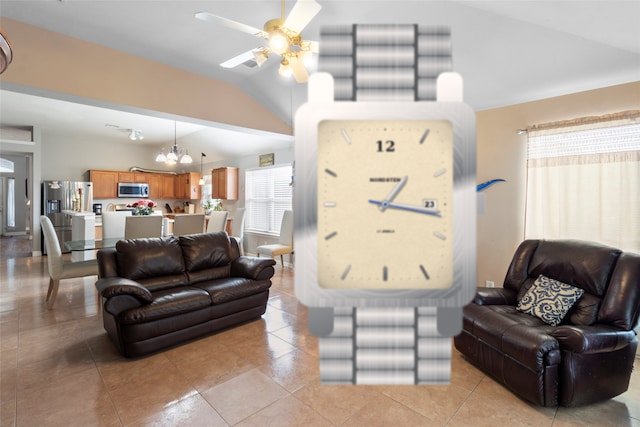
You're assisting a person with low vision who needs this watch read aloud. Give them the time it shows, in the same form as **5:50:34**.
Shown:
**1:16:17**
